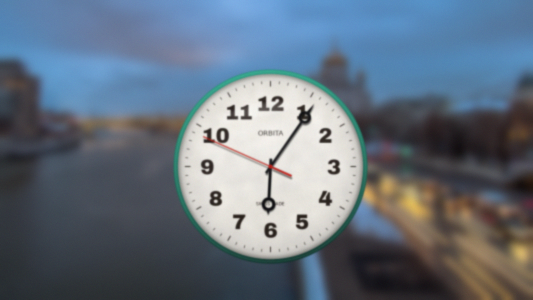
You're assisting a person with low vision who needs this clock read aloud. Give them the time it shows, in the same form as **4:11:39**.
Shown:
**6:05:49**
